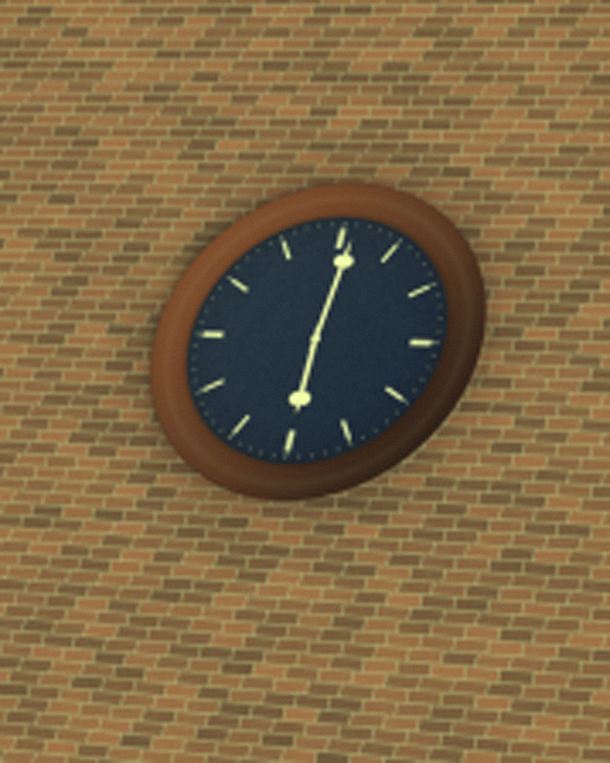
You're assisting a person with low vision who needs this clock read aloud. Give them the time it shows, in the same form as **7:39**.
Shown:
**6:01**
